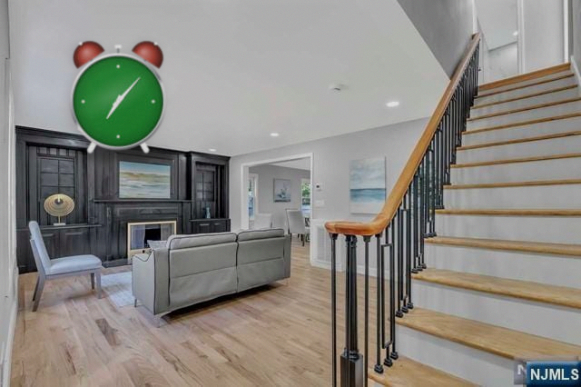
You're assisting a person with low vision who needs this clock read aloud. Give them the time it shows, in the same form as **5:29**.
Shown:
**7:07**
